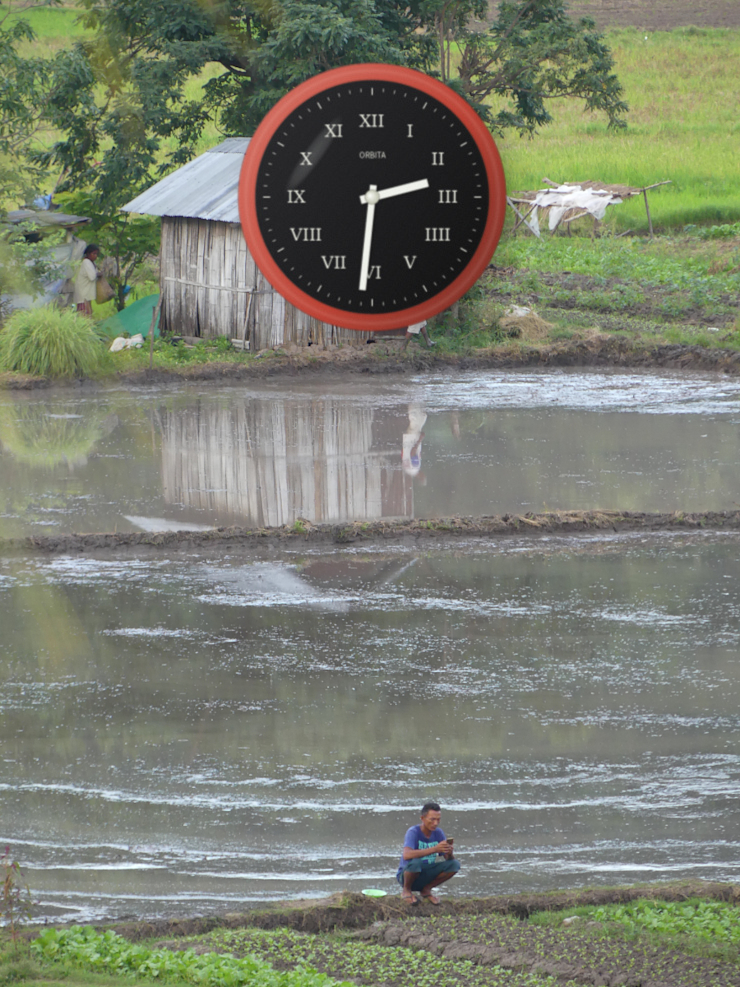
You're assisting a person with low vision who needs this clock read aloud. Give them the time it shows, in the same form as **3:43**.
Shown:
**2:31**
